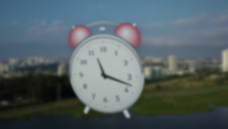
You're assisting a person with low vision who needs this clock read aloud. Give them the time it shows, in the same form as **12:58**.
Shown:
**11:18**
